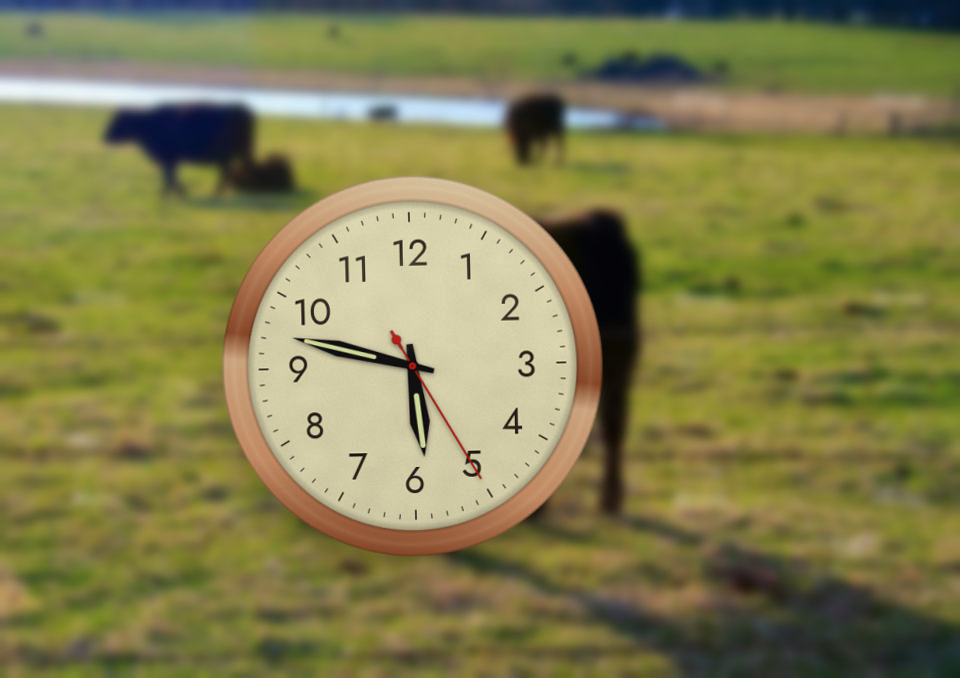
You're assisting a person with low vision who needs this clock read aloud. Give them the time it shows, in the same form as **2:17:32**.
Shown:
**5:47:25**
